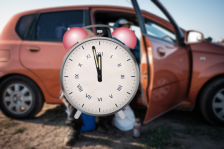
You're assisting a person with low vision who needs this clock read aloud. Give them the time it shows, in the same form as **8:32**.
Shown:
**11:58**
